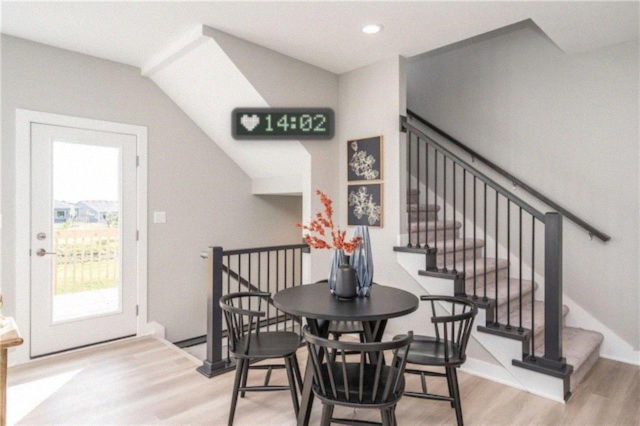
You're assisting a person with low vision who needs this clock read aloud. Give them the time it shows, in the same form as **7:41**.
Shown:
**14:02**
